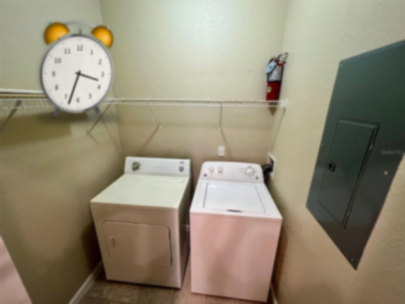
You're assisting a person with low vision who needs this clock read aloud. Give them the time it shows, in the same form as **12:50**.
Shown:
**3:33**
